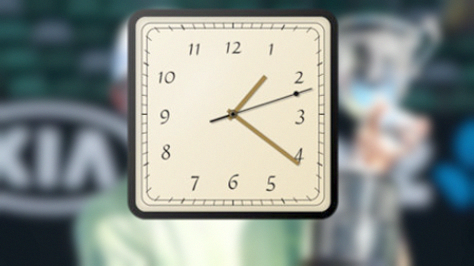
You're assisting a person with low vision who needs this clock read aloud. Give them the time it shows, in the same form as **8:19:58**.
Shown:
**1:21:12**
